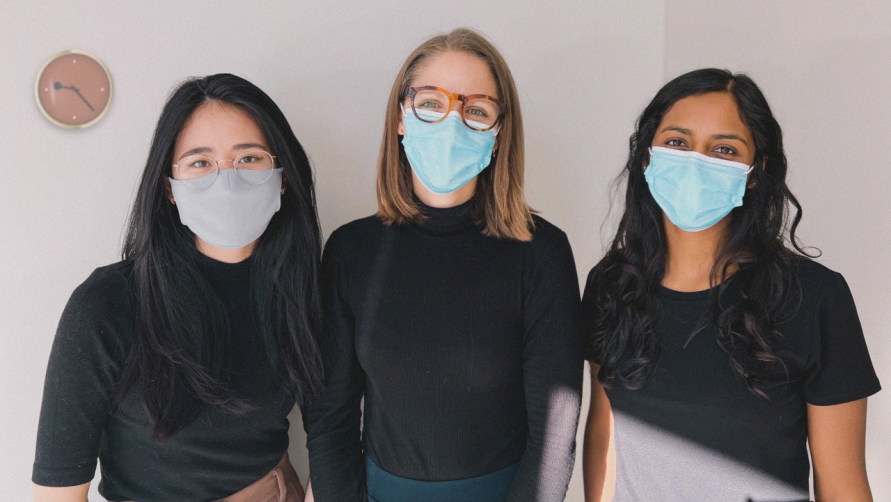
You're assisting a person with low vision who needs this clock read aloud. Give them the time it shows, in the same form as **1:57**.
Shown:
**9:23**
